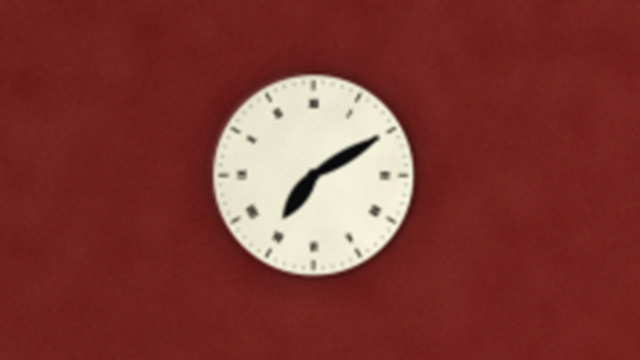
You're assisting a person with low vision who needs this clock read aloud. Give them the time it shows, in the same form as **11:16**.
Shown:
**7:10**
